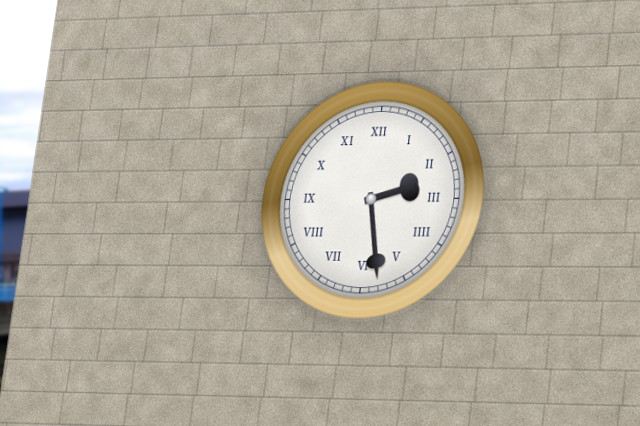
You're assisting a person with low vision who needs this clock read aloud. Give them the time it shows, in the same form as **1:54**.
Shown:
**2:28**
